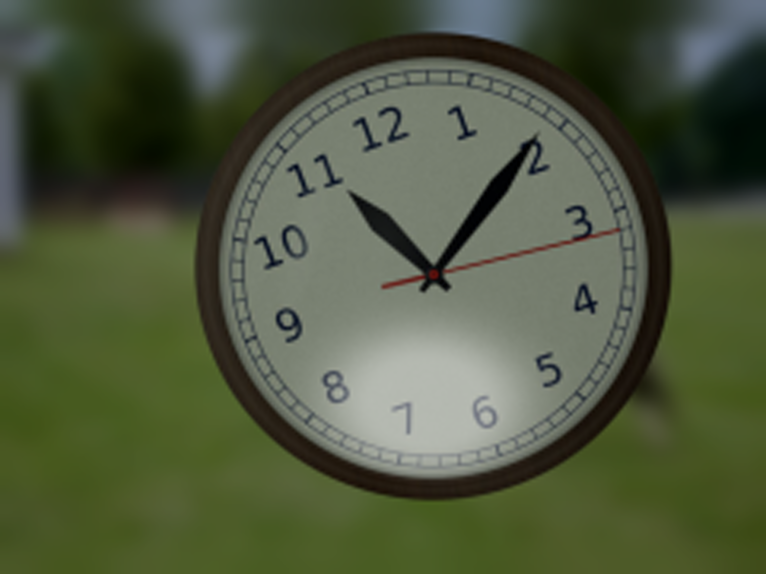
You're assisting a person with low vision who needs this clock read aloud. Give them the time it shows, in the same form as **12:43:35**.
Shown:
**11:09:16**
